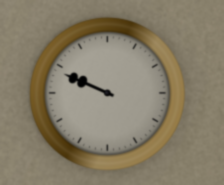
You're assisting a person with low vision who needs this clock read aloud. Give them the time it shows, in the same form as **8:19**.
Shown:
**9:49**
